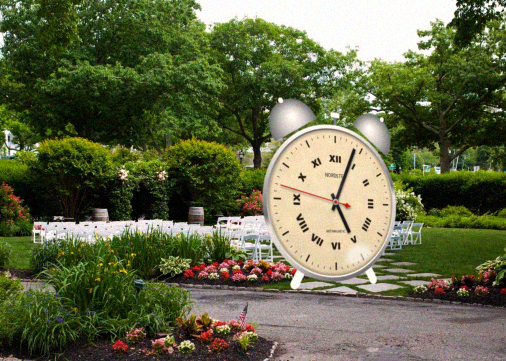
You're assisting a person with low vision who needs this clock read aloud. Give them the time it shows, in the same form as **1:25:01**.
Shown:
**5:03:47**
